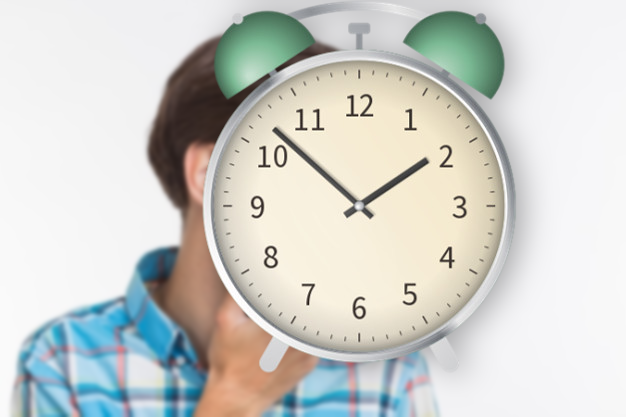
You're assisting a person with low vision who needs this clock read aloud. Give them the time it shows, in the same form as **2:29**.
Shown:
**1:52**
